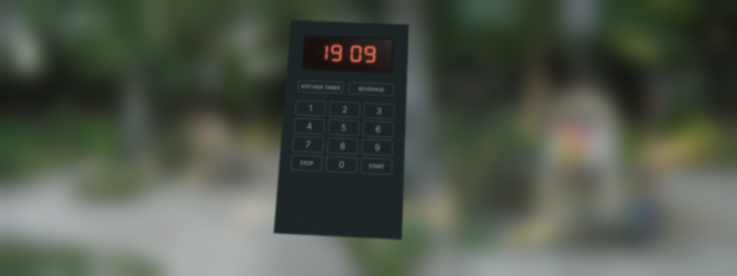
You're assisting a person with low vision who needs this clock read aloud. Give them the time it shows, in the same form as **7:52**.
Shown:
**19:09**
